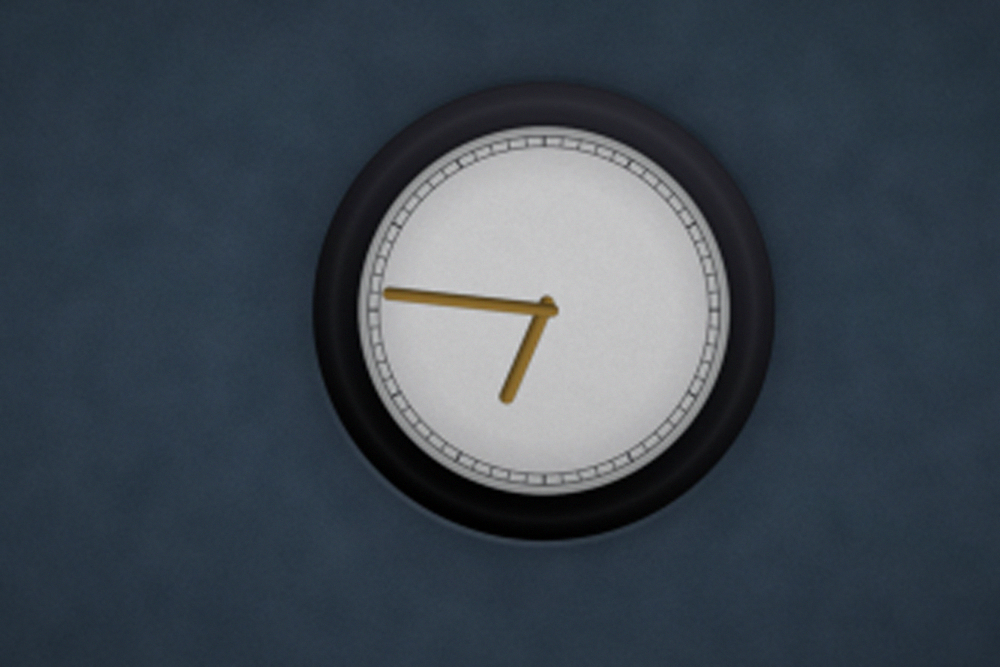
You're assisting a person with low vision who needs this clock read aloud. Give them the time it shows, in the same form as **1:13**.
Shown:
**6:46**
